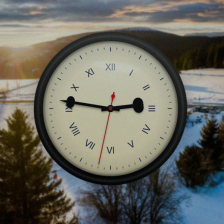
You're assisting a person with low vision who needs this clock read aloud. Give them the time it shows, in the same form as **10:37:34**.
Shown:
**2:46:32**
